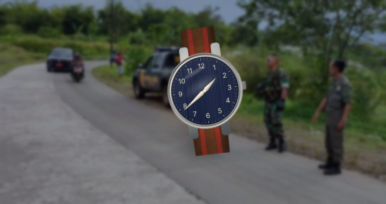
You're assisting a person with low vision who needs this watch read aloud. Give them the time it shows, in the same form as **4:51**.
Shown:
**1:39**
